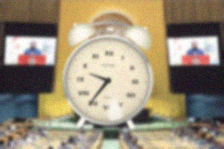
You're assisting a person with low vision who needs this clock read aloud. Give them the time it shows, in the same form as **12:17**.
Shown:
**9:36**
